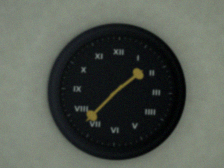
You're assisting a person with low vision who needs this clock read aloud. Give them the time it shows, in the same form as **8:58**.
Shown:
**1:37**
